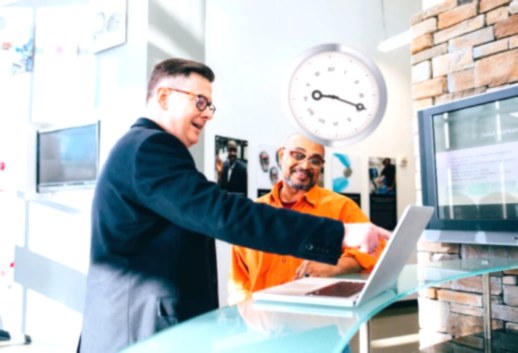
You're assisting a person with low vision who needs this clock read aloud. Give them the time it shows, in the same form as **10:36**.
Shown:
**9:19**
